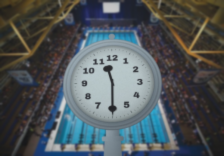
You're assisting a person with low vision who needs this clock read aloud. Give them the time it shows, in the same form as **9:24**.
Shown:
**11:30**
